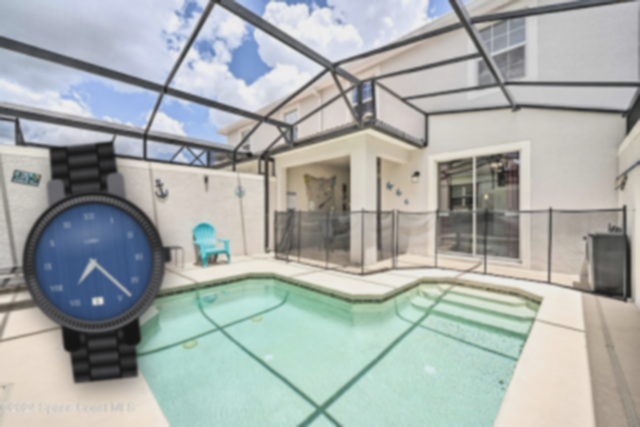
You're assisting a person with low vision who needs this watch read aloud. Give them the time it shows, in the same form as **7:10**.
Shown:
**7:23**
